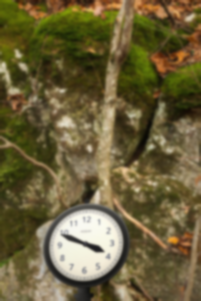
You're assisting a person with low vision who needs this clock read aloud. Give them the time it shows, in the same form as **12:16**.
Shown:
**3:49**
